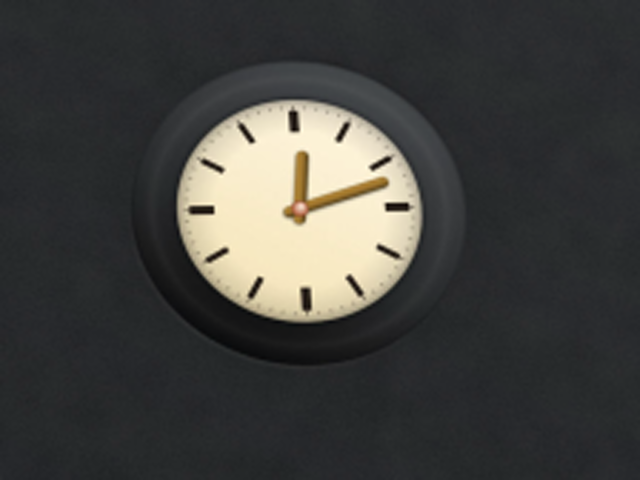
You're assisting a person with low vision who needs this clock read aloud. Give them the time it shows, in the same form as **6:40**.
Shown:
**12:12**
